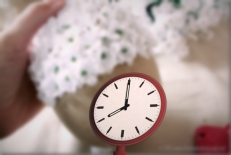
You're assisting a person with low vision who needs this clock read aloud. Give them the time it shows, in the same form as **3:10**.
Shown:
**8:00**
